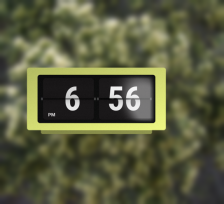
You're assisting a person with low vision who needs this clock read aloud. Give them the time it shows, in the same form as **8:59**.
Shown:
**6:56**
